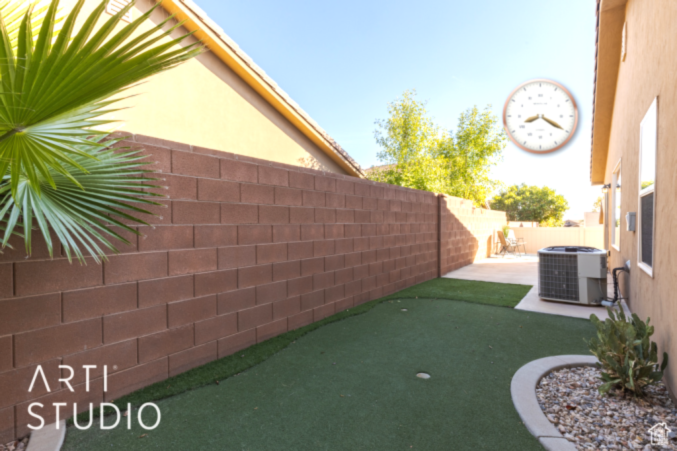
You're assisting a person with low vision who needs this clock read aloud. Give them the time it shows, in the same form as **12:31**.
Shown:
**8:20**
